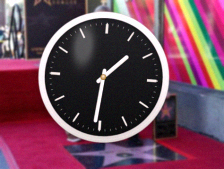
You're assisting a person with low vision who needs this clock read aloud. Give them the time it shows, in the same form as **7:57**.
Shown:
**1:31**
